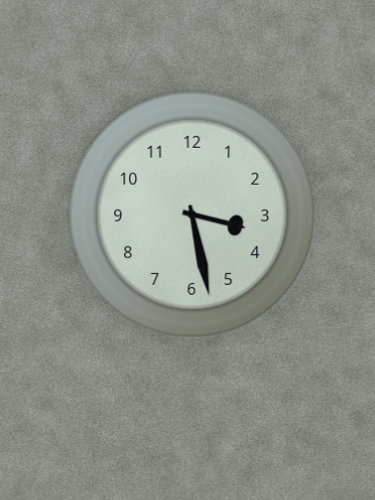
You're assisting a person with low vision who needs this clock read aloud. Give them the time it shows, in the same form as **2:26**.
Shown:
**3:28**
